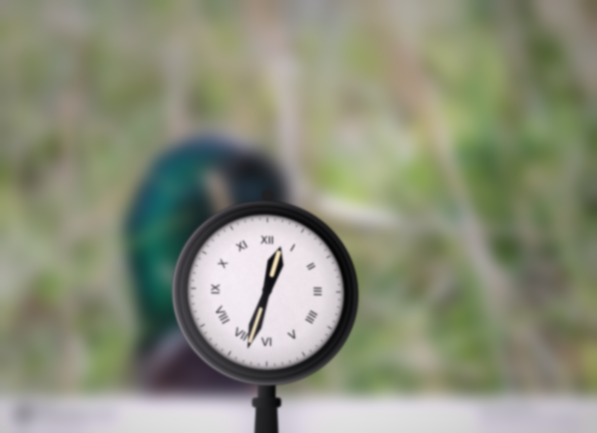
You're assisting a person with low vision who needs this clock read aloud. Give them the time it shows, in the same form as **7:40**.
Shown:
**12:33**
